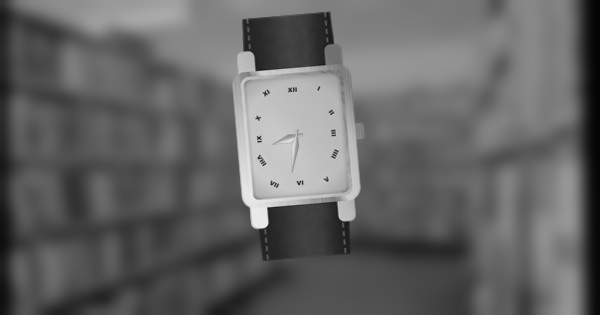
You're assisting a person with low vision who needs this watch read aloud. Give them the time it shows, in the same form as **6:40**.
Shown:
**8:32**
